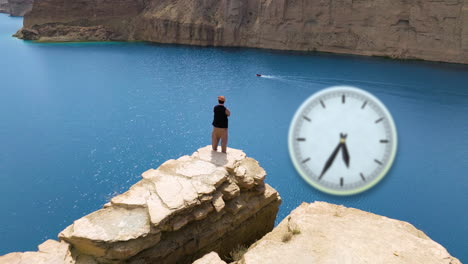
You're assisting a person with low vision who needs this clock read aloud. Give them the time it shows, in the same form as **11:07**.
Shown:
**5:35**
